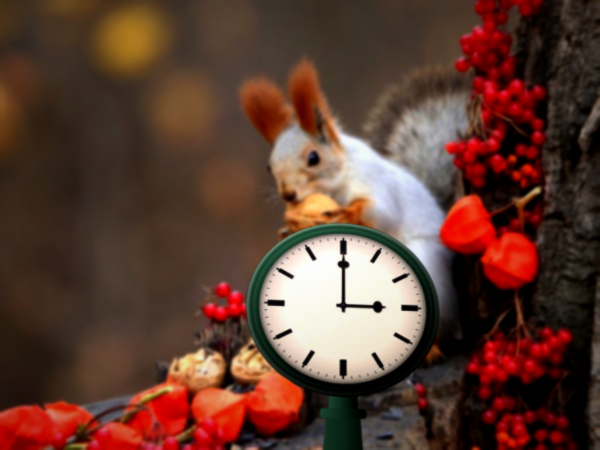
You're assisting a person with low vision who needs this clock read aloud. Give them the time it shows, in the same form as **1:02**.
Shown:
**3:00**
